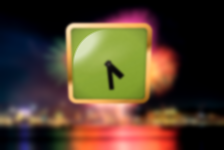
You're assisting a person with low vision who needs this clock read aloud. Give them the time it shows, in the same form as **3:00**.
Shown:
**4:29**
